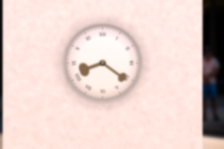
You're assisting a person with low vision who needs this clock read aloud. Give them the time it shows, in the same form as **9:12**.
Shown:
**8:21**
